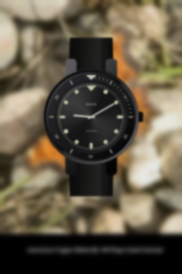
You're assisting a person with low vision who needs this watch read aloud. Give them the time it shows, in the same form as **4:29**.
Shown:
**9:10**
